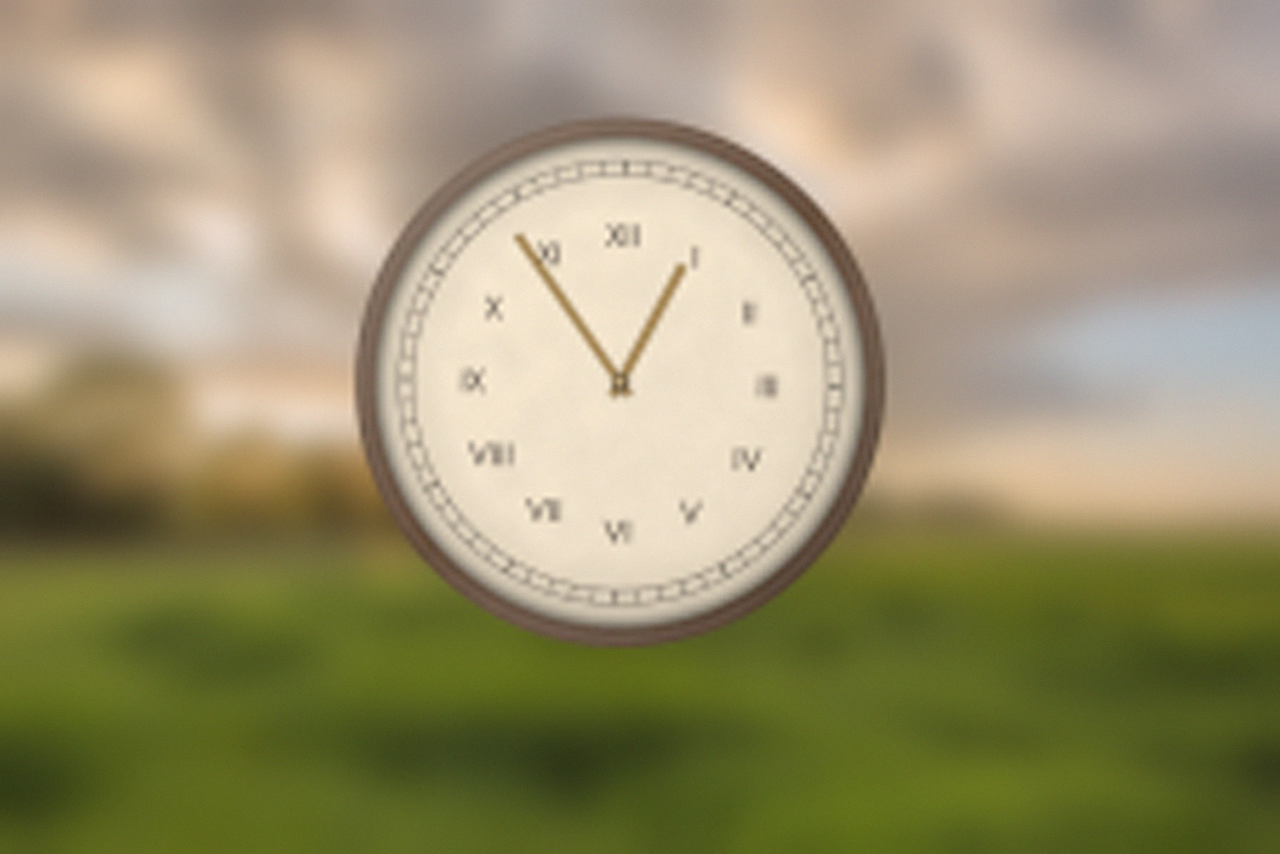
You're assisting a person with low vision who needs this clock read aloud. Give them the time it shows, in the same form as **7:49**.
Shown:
**12:54**
